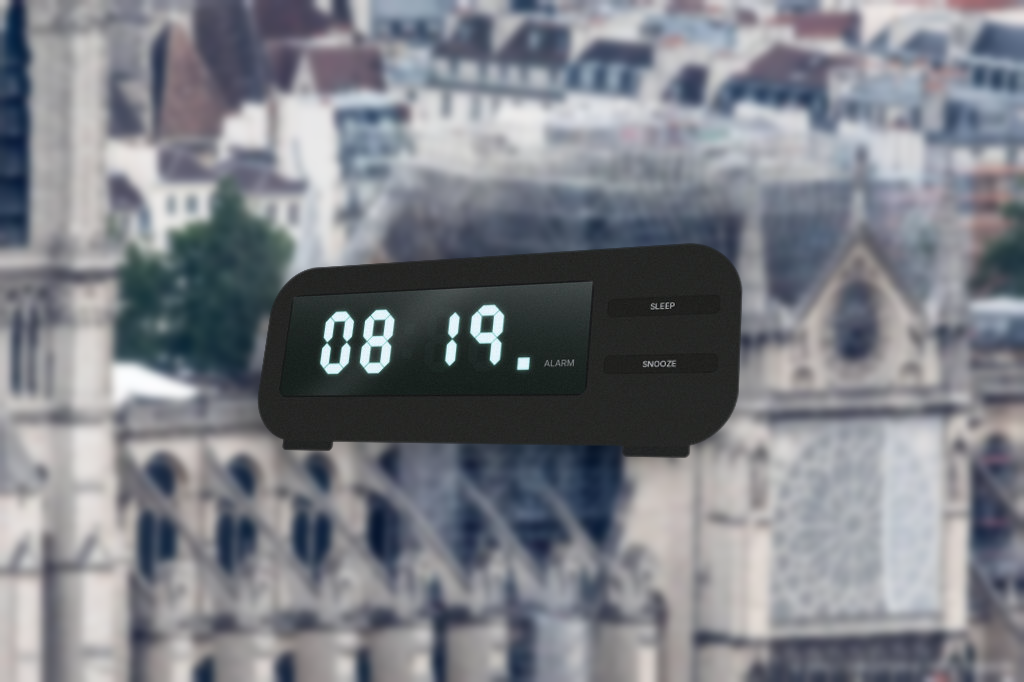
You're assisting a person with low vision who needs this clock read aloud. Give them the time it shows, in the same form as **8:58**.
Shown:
**8:19**
